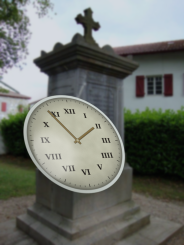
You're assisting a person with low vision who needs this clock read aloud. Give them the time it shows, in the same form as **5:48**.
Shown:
**1:54**
